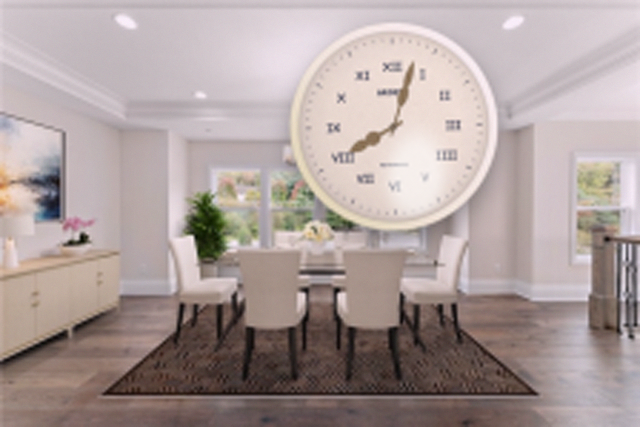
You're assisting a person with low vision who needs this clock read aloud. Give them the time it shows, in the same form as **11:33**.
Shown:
**8:03**
